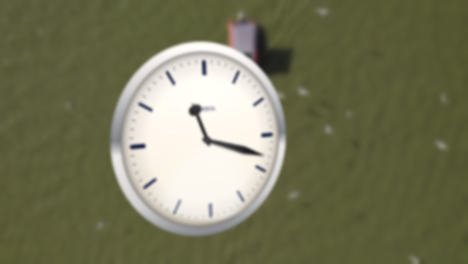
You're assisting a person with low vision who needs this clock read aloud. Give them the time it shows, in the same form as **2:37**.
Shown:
**11:18**
